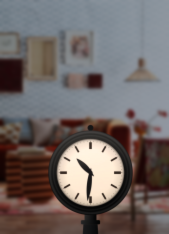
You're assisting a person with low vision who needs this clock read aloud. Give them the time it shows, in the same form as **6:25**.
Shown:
**10:31**
